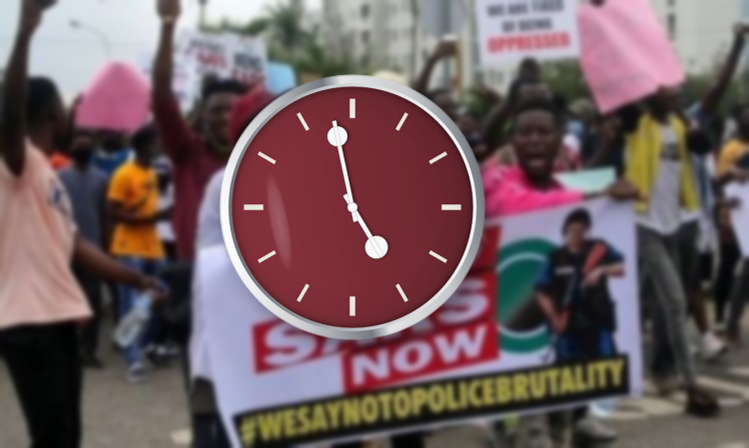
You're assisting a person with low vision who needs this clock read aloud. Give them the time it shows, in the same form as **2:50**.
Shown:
**4:58**
